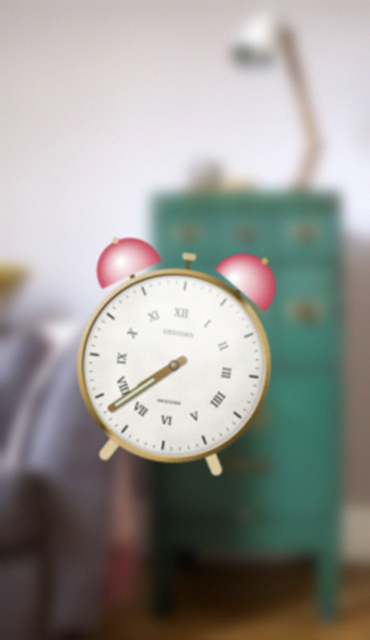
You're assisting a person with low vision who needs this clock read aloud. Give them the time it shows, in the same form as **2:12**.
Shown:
**7:38**
